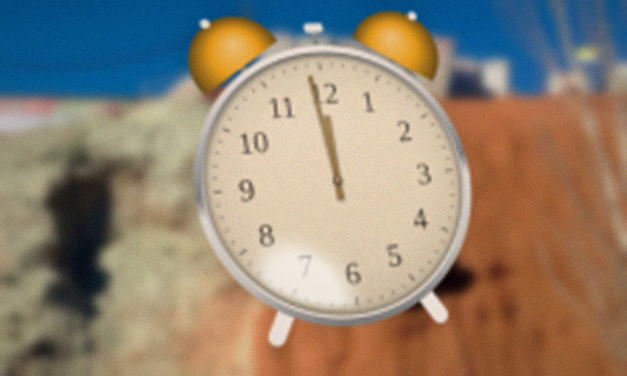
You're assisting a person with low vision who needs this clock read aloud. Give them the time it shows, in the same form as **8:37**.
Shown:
**11:59**
